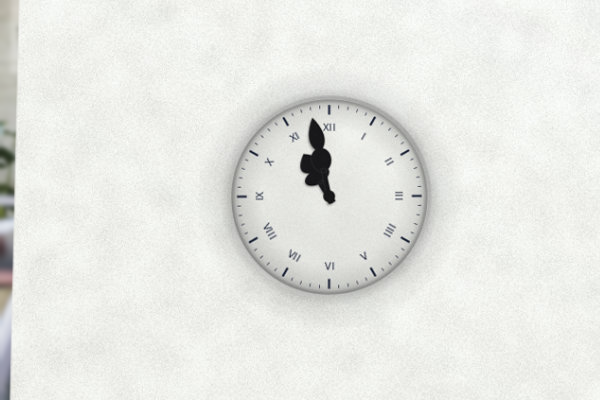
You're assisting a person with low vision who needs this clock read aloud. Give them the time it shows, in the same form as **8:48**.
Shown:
**10:58**
